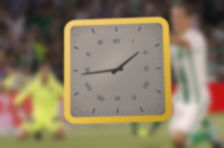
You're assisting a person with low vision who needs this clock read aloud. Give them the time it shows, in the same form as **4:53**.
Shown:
**1:44**
